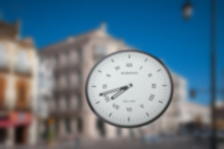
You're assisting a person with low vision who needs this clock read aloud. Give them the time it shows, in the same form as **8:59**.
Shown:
**7:42**
